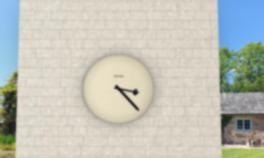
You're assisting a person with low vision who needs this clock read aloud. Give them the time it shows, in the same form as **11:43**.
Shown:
**3:23**
